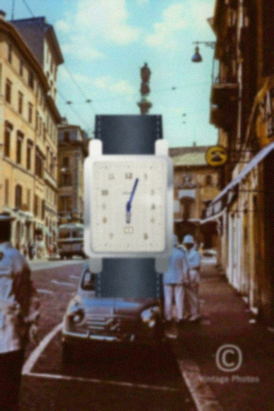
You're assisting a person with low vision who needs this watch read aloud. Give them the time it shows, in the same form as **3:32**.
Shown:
**6:03**
